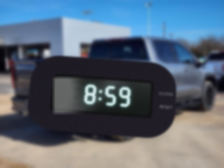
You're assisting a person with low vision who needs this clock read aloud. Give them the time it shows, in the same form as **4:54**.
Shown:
**8:59**
